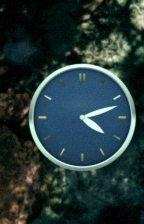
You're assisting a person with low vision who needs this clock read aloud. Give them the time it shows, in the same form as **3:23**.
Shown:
**4:12**
